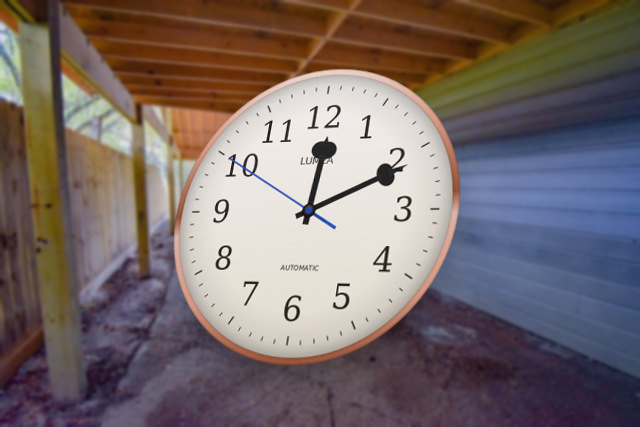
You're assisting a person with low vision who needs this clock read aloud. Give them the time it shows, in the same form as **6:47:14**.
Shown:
**12:10:50**
